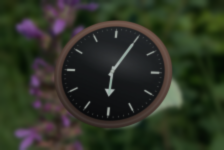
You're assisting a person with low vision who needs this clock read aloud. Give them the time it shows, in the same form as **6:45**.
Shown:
**6:05**
